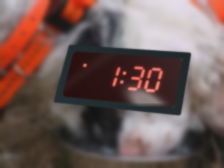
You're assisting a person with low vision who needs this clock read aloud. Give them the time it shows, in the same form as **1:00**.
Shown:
**1:30**
